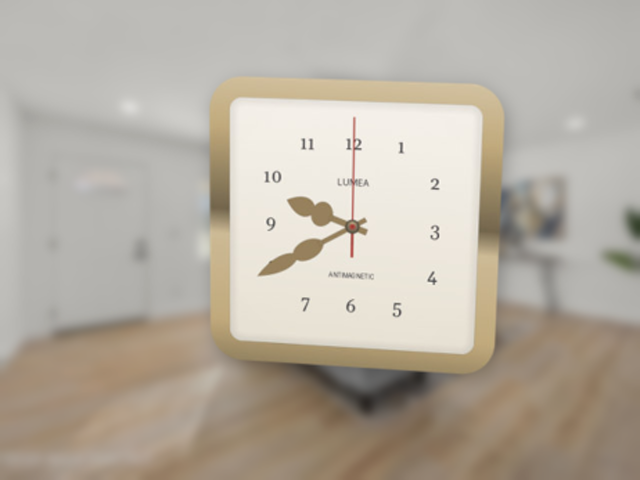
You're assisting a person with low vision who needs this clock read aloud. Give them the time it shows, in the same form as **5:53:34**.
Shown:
**9:40:00**
